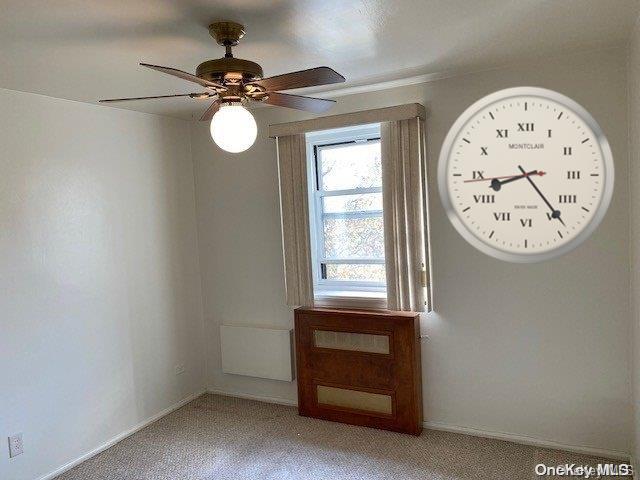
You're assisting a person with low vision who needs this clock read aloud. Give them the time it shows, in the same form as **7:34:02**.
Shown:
**8:23:44**
